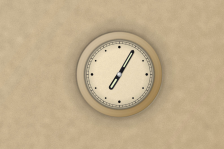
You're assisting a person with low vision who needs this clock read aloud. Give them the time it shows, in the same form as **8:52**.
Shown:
**7:05**
